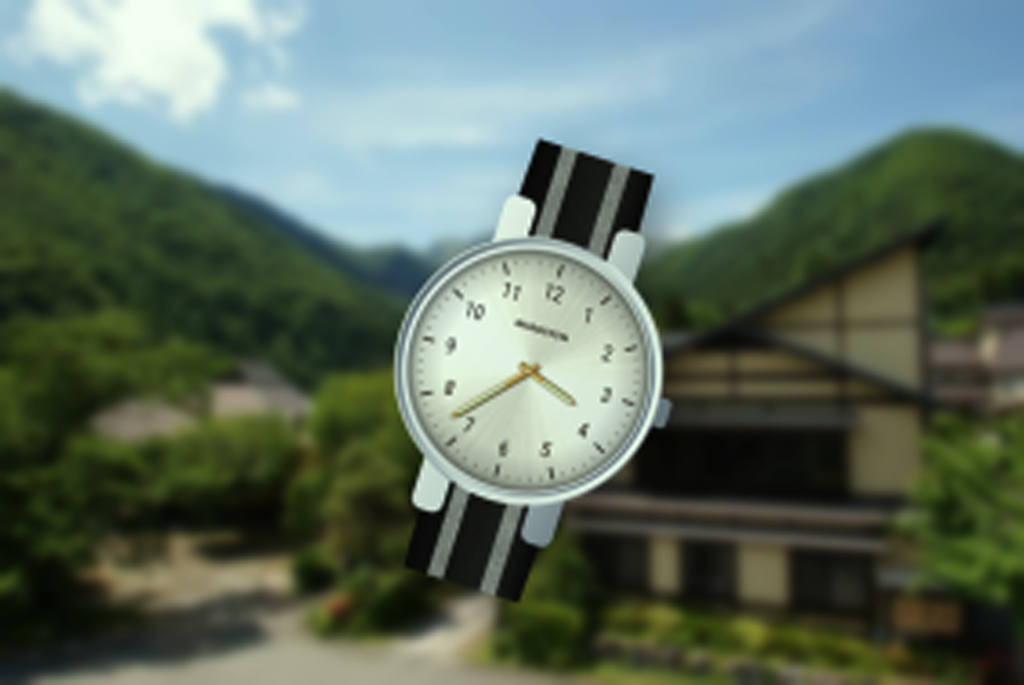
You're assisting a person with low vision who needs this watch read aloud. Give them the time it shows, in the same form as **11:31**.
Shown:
**3:37**
